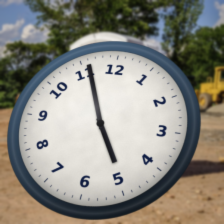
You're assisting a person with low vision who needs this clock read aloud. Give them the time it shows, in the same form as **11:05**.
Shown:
**4:56**
